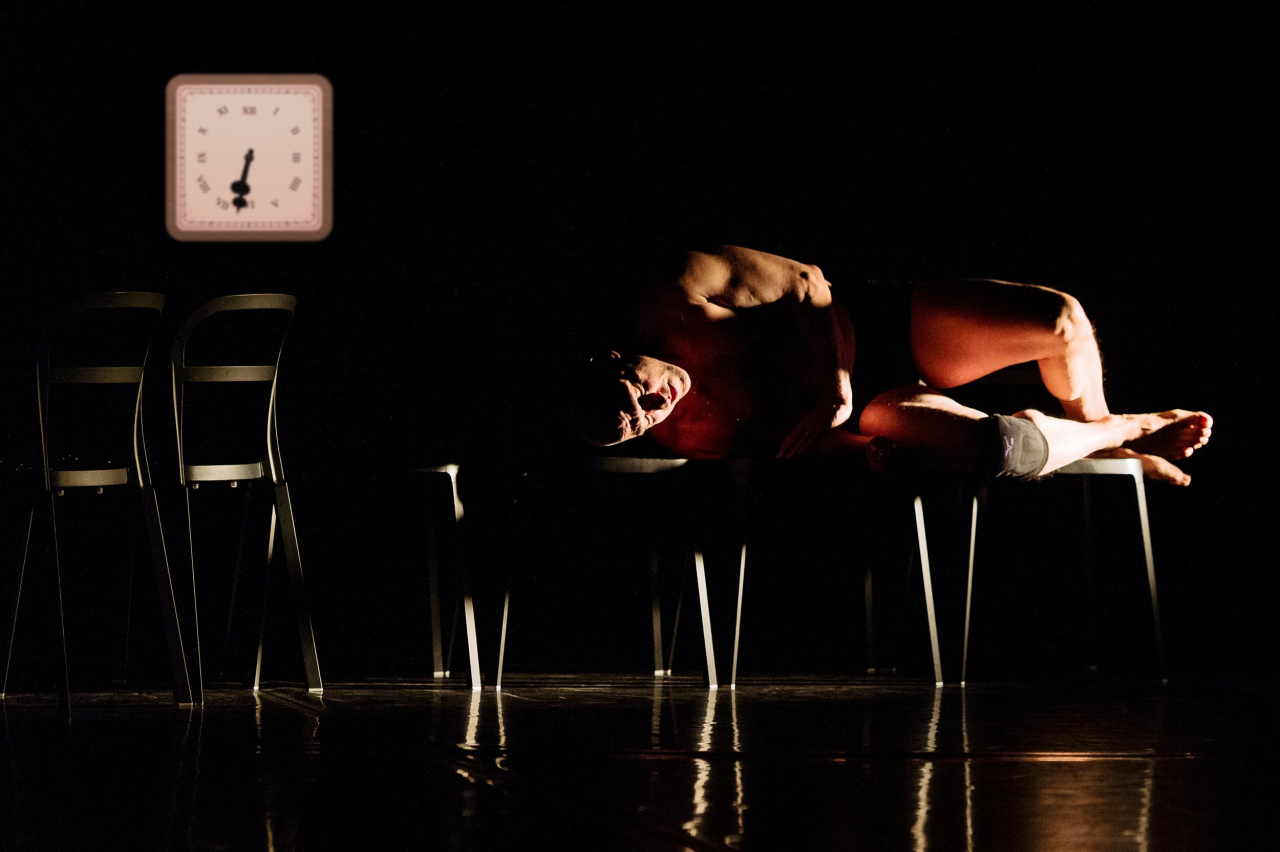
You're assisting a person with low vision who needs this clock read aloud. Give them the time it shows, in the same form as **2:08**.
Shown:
**6:32**
